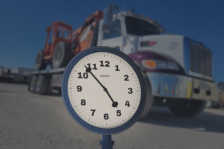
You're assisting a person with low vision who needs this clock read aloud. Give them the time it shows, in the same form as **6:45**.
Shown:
**4:53**
